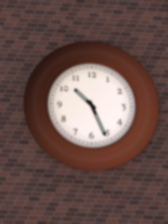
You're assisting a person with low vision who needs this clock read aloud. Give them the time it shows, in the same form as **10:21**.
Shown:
**10:26**
